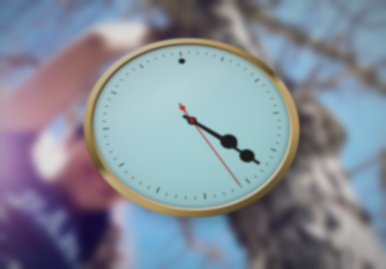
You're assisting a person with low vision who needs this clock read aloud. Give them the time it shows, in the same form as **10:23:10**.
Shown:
**4:22:26**
